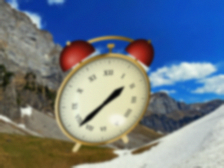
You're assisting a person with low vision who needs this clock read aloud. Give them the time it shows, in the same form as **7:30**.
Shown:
**1:38**
